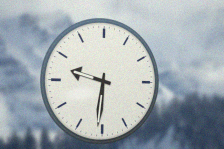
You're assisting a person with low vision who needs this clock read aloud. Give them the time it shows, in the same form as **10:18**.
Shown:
**9:31**
